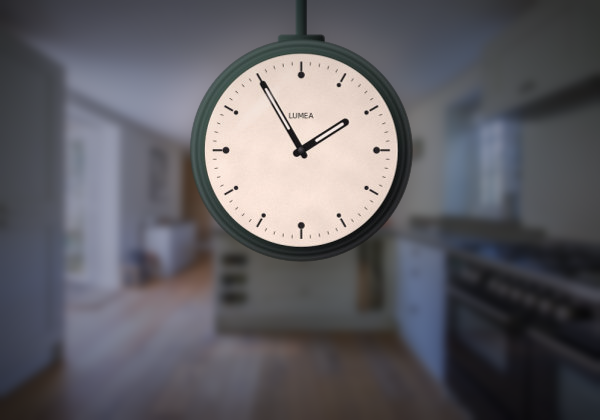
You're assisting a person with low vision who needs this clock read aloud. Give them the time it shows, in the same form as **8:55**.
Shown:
**1:55**
